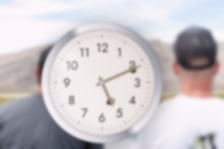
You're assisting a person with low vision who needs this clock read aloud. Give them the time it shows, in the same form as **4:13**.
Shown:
**5:11**
